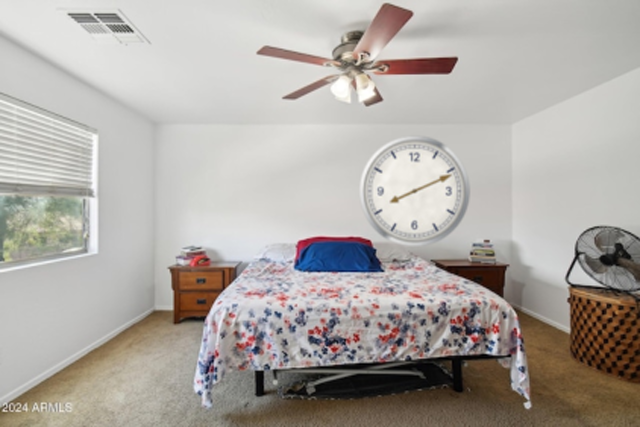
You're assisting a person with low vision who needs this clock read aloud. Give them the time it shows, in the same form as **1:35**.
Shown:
**8:11**
